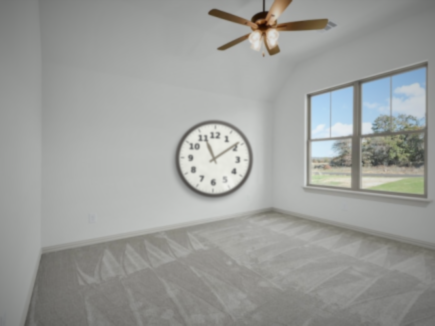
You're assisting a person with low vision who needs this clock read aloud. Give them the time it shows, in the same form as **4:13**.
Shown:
**11:09**
